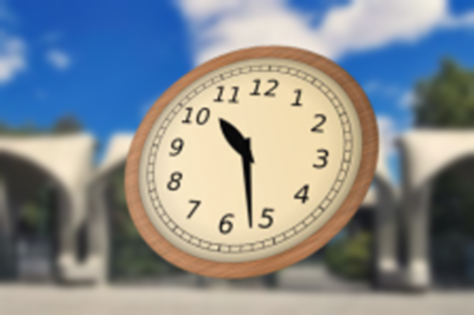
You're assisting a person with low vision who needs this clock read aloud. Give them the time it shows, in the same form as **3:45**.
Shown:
**10:27**
